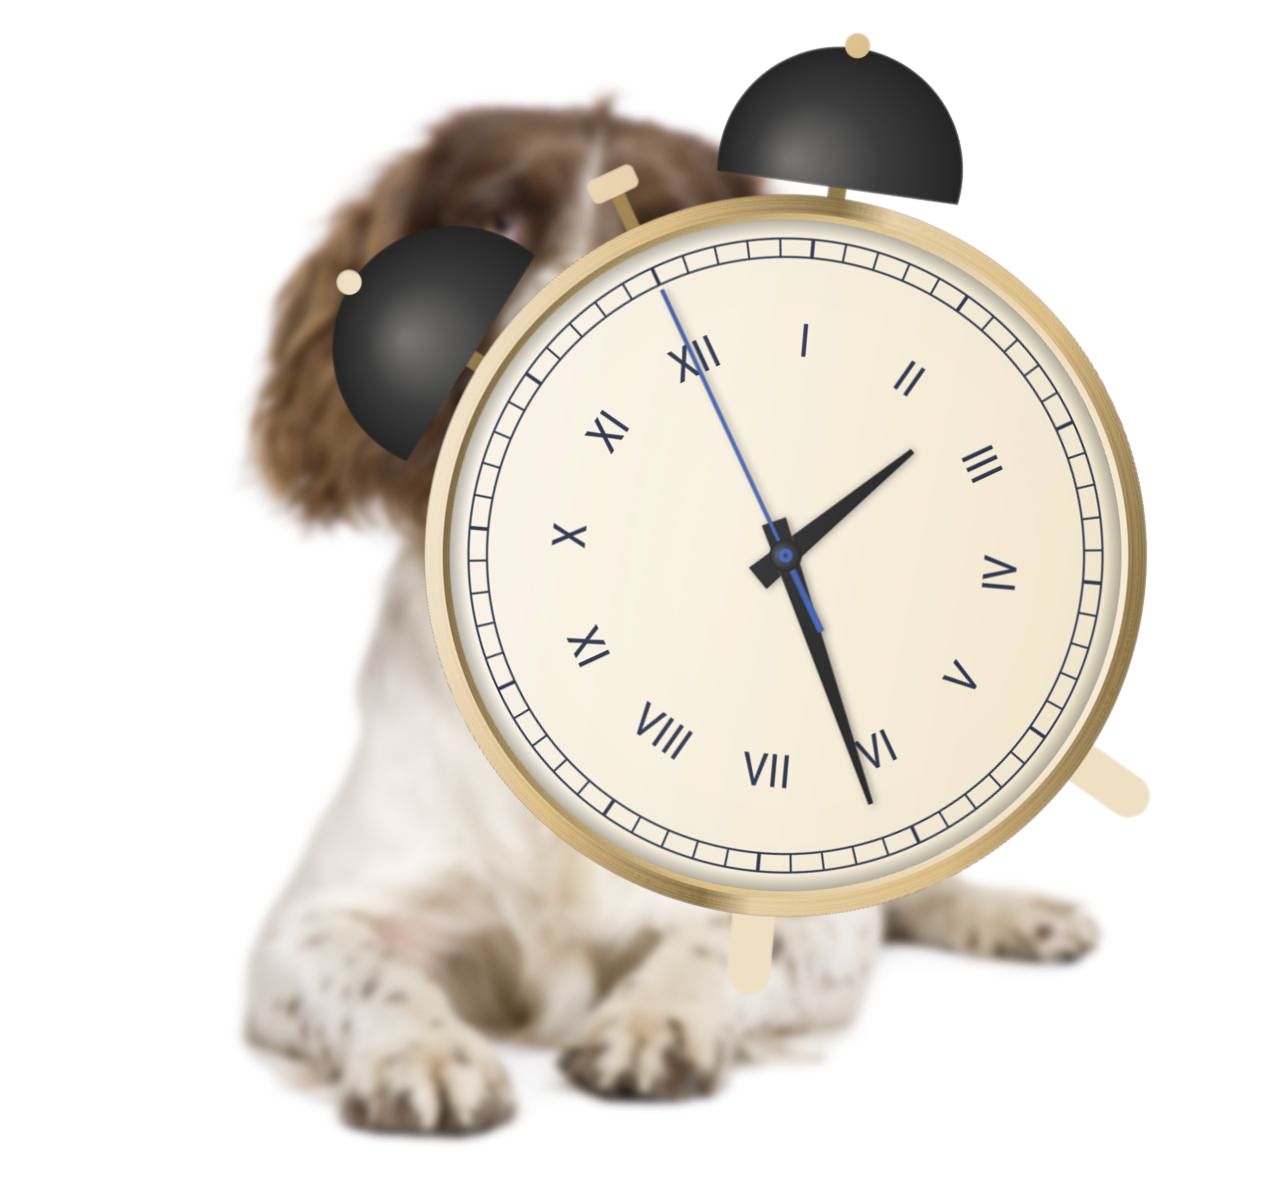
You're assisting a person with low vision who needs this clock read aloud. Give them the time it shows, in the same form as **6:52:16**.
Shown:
**2:31:00**
